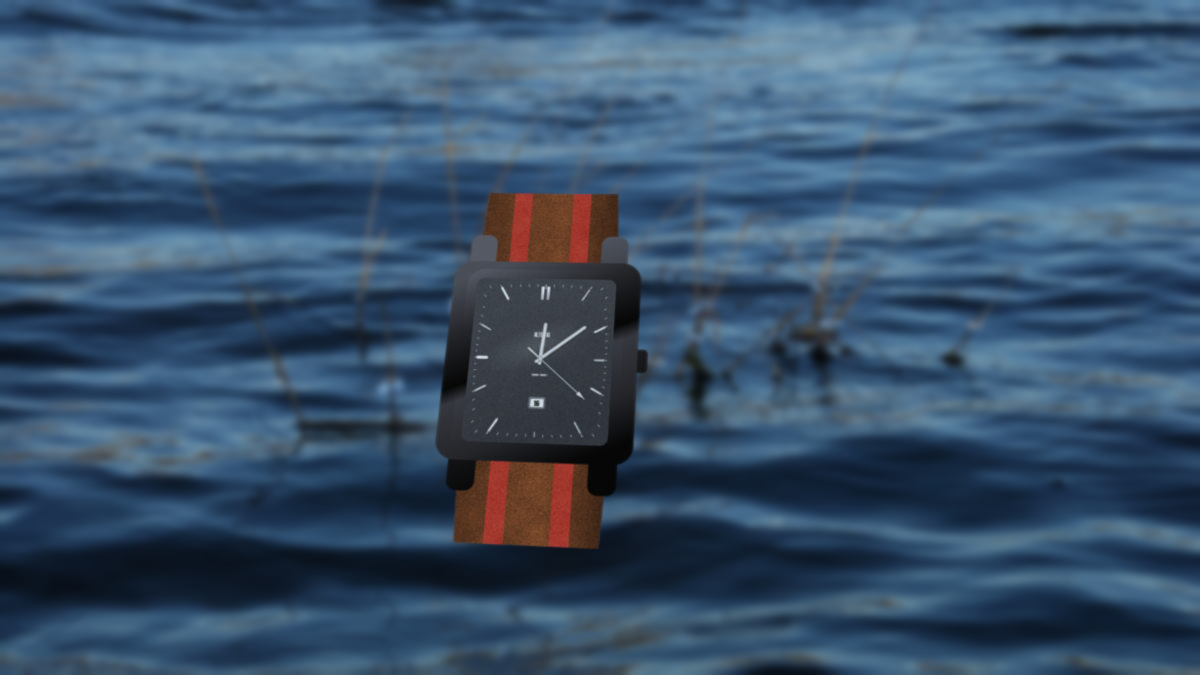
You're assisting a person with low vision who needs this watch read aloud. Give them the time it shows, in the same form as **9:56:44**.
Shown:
**12:08:22**
